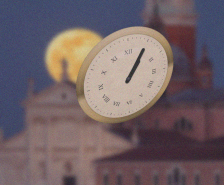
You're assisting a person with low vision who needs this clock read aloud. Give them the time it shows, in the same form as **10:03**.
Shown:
**1:05**
